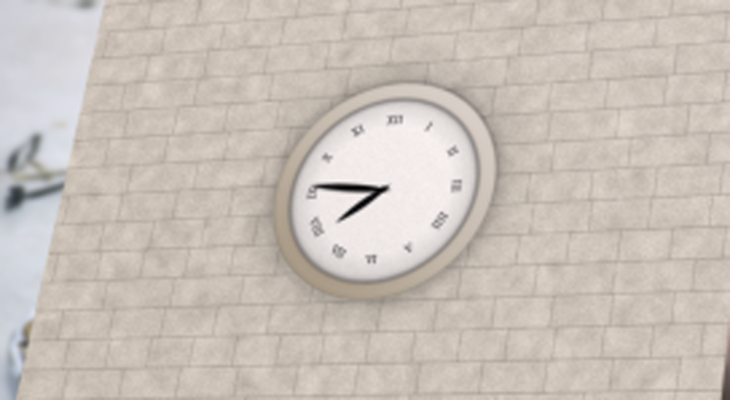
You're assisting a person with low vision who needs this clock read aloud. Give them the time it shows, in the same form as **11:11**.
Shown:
**7:46**
